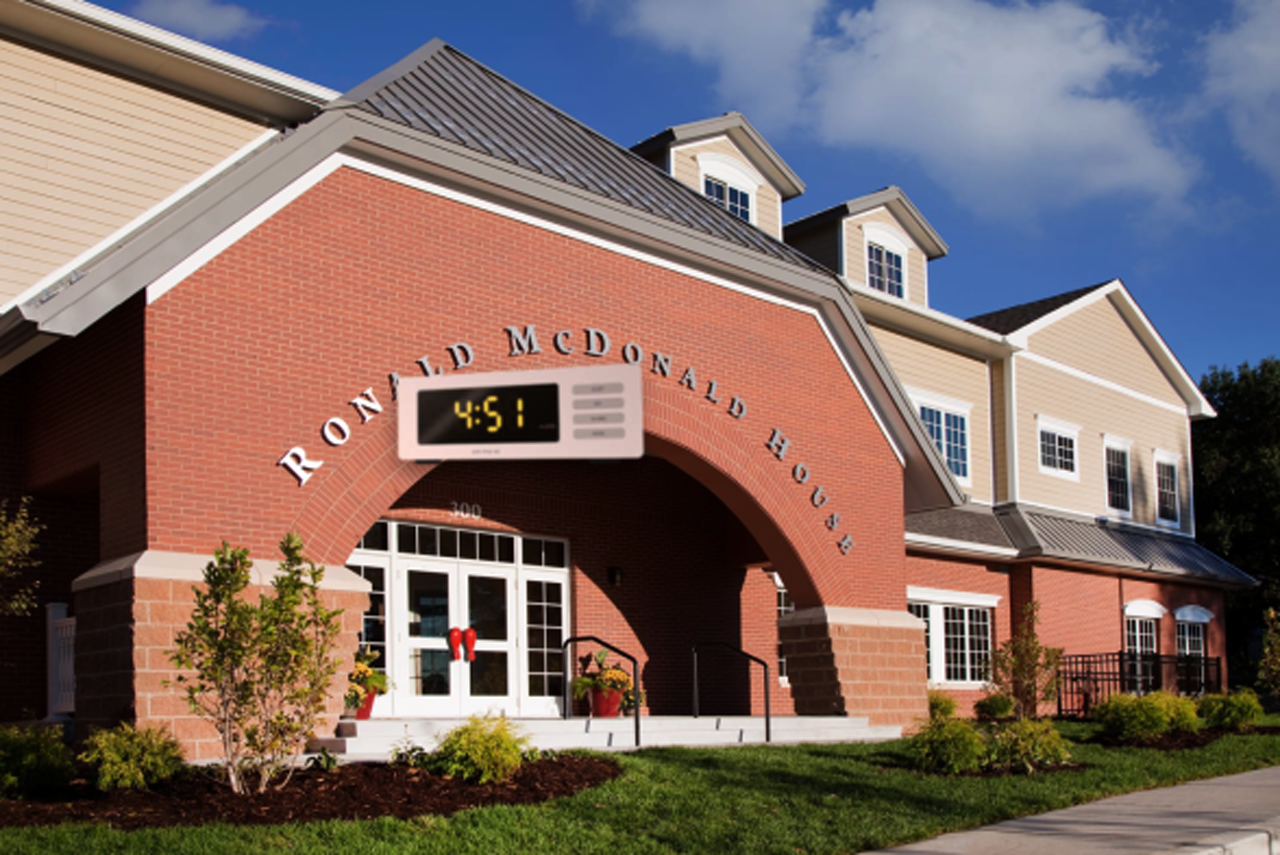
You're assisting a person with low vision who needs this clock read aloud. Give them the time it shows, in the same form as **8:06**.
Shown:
**4:51**
